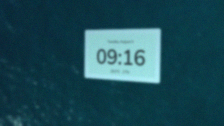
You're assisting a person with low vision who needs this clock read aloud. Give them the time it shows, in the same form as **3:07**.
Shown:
**9:16**
